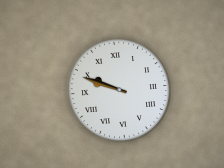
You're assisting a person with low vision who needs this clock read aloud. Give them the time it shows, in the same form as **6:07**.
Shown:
**9:49**
